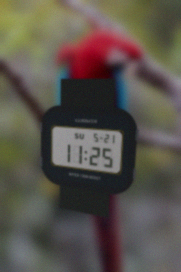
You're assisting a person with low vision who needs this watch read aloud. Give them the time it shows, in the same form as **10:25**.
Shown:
**11:25**
